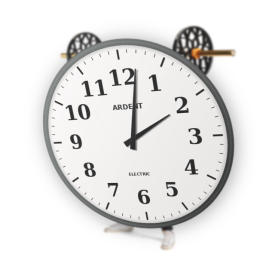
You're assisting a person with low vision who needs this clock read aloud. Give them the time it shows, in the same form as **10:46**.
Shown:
**2:02**
